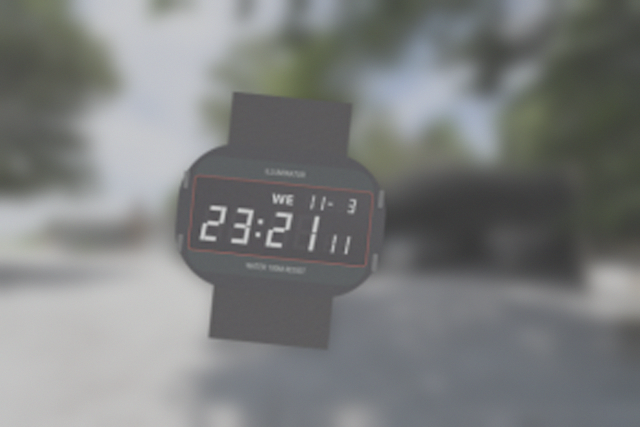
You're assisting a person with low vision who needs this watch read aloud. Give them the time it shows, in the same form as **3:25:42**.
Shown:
**23:21:11**
